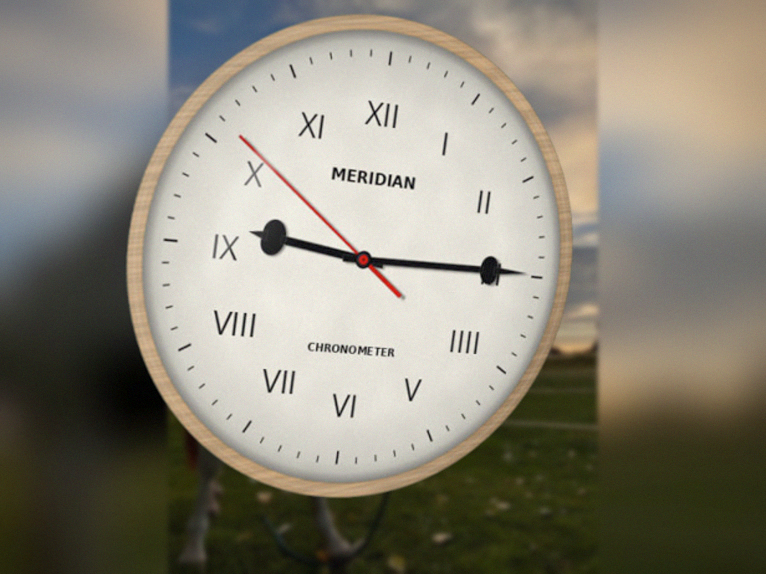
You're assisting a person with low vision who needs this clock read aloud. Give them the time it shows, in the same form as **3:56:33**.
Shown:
**9:14:51**
